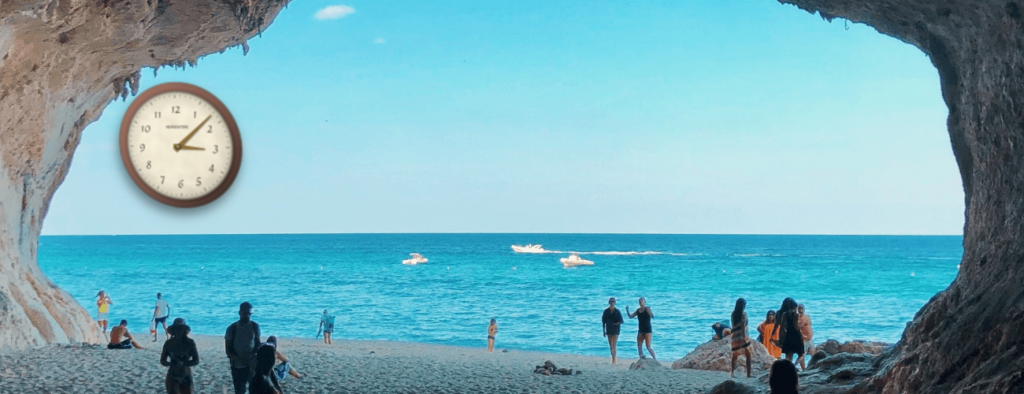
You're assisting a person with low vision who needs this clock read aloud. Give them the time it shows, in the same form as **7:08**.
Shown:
**3:08**
